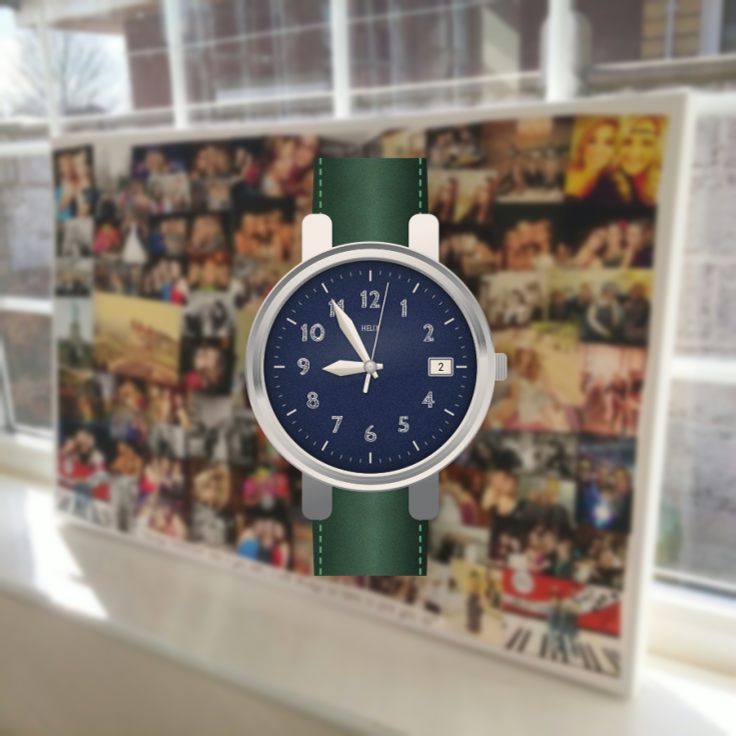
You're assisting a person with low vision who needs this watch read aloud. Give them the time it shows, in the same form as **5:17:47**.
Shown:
**8:55:02**
